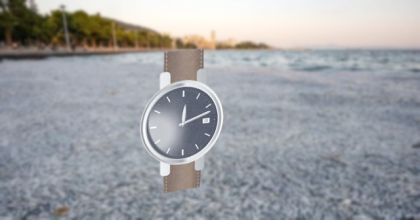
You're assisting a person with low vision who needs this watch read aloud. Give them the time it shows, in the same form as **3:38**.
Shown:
**12:12**
